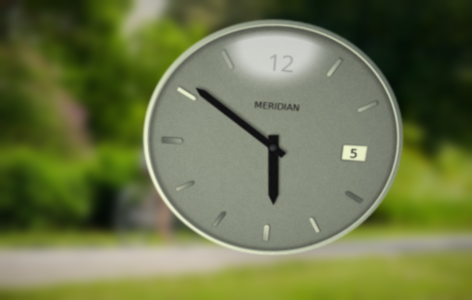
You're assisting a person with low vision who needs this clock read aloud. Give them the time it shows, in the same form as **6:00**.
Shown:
**5:51**
